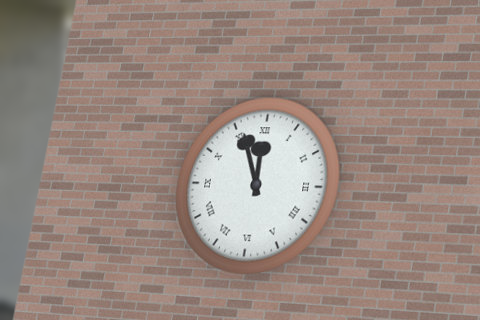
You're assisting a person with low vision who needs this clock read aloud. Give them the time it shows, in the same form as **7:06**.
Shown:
**11:56**
